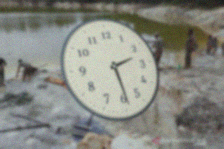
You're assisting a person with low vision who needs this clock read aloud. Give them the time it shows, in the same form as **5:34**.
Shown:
**2:29**
